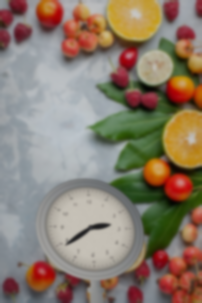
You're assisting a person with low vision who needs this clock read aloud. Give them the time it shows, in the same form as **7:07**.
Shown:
**2:39**
